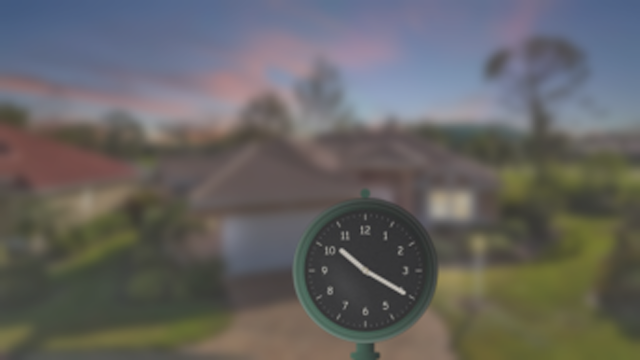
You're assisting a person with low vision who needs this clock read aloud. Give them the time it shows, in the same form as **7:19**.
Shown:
**10:20**
